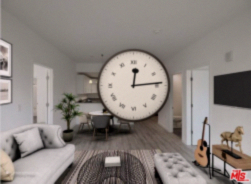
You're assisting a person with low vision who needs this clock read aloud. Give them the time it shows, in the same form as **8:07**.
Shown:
**12:14**
